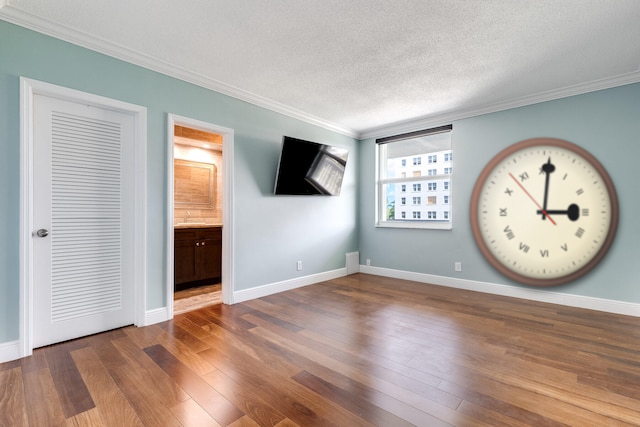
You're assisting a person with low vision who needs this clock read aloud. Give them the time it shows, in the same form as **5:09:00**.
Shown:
**3:00:53**
